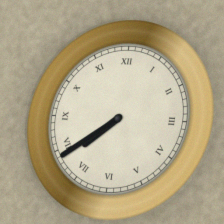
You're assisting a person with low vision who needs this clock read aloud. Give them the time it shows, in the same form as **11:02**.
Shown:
**7:39**
